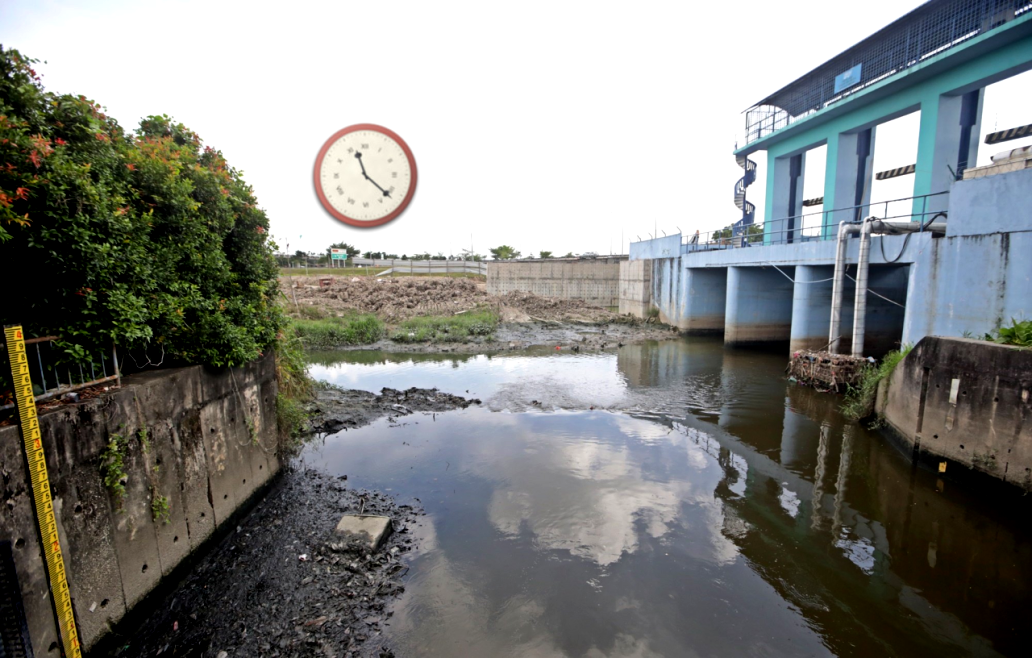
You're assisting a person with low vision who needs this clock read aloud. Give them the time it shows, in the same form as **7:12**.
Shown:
**11:22**
